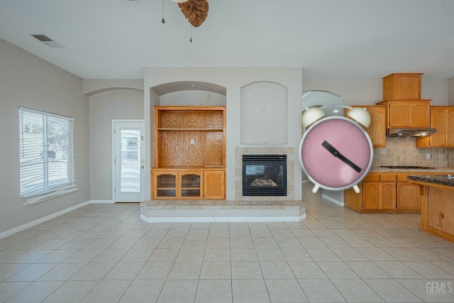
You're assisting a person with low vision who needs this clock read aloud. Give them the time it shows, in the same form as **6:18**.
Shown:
**10:21**
